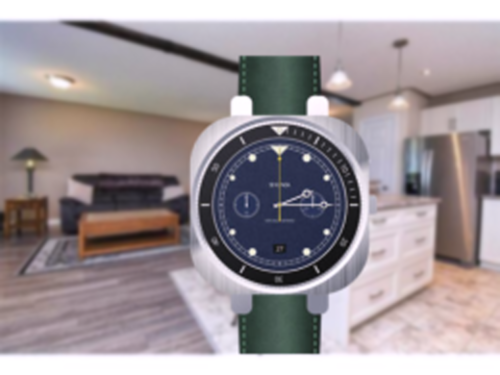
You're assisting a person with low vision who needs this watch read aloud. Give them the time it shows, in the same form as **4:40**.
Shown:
**2:15**
